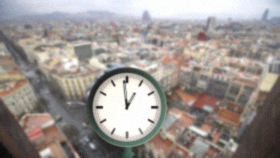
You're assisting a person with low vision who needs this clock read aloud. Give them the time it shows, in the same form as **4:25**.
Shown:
**12:59**
